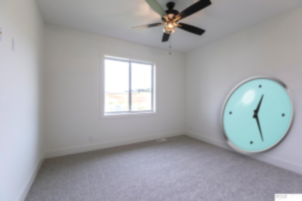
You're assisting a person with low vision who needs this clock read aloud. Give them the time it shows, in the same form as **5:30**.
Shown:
**12:26**
